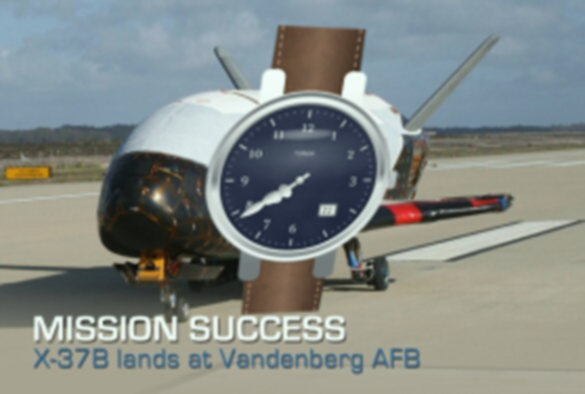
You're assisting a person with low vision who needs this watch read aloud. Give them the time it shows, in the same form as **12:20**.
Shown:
**7:39**
